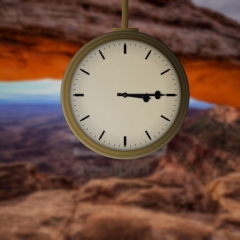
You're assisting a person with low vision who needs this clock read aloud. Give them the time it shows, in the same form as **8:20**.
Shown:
**3:15**
